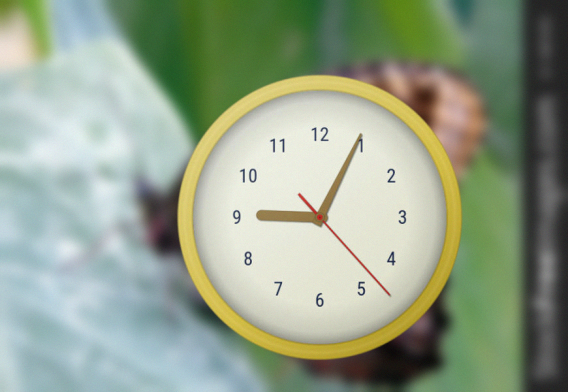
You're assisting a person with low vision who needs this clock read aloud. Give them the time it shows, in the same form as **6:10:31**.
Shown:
**9:04:23**
